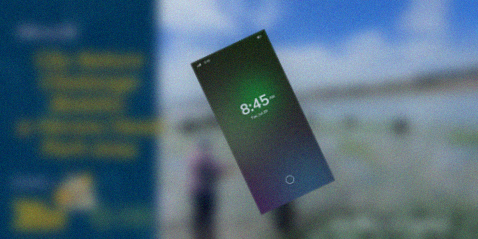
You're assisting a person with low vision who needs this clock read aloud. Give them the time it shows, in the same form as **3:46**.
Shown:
**8:45**
